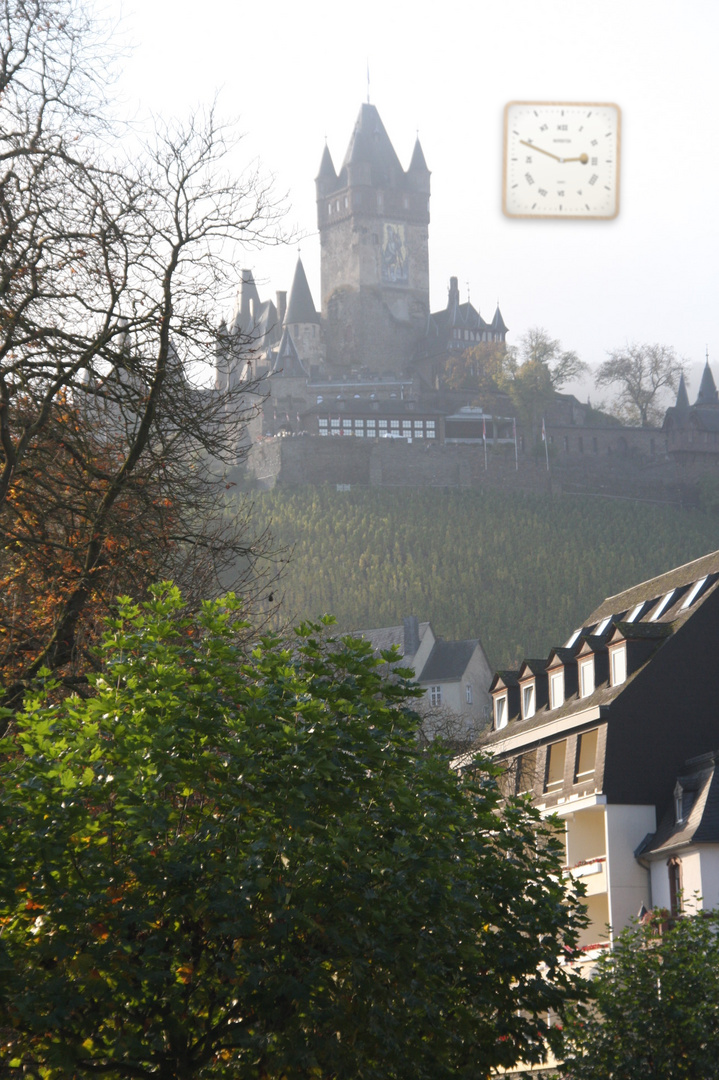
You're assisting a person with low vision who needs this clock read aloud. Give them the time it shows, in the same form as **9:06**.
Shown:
**2:49**
